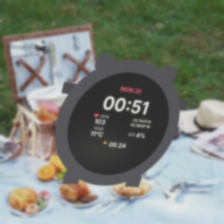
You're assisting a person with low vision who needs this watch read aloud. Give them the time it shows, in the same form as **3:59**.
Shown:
**0:51**
